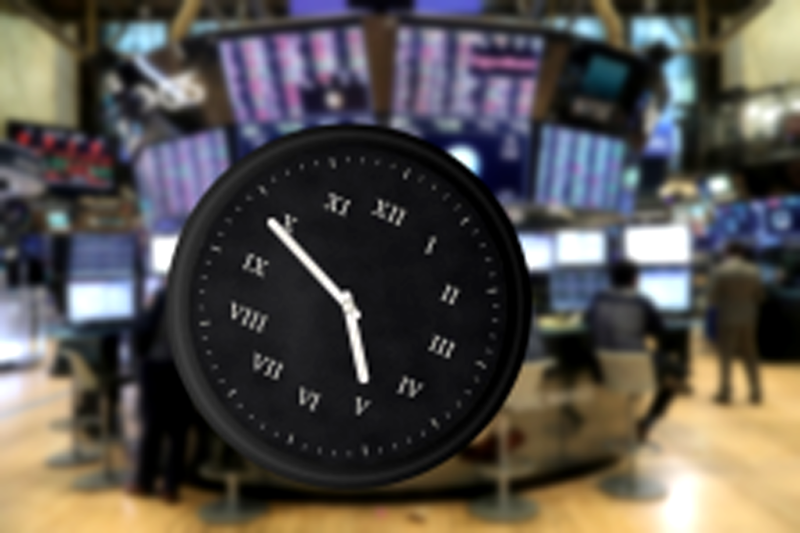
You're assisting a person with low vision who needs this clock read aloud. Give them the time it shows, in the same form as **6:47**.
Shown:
**4:49**
